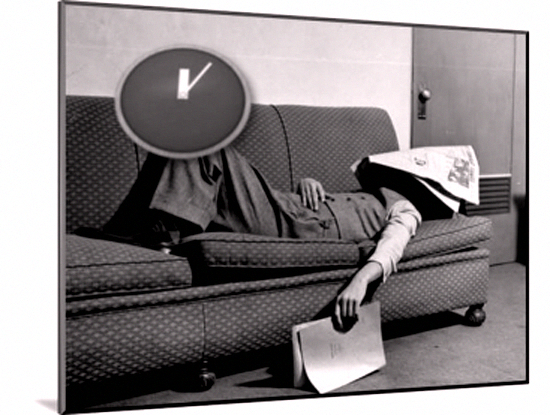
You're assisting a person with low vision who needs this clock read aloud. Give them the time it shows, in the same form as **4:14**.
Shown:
**12:06**
